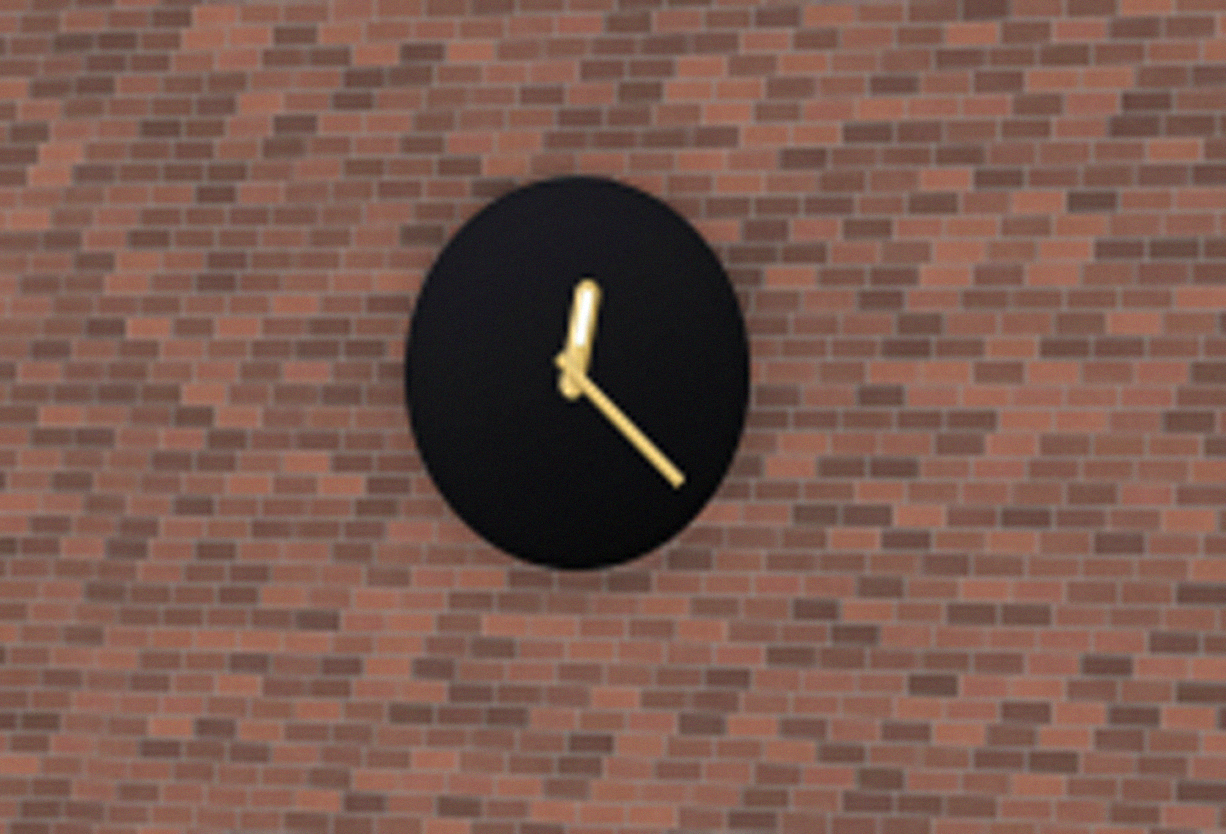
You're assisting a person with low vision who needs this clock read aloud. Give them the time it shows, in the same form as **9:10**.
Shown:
**12:22**
